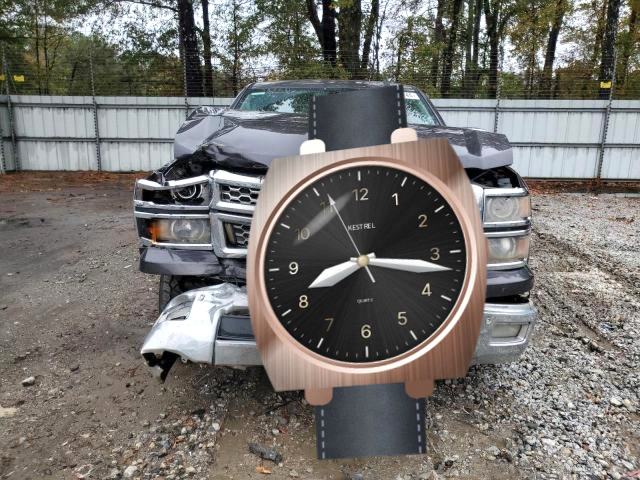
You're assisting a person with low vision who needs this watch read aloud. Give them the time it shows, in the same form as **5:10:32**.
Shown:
**8:16:56**
